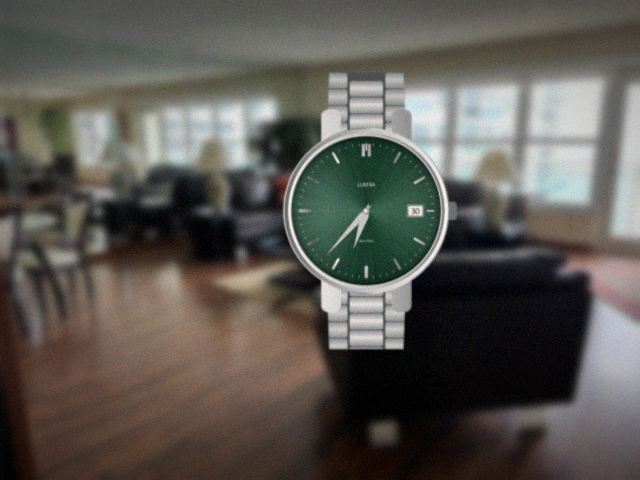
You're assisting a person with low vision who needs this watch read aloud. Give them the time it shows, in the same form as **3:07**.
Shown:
**6:37**
